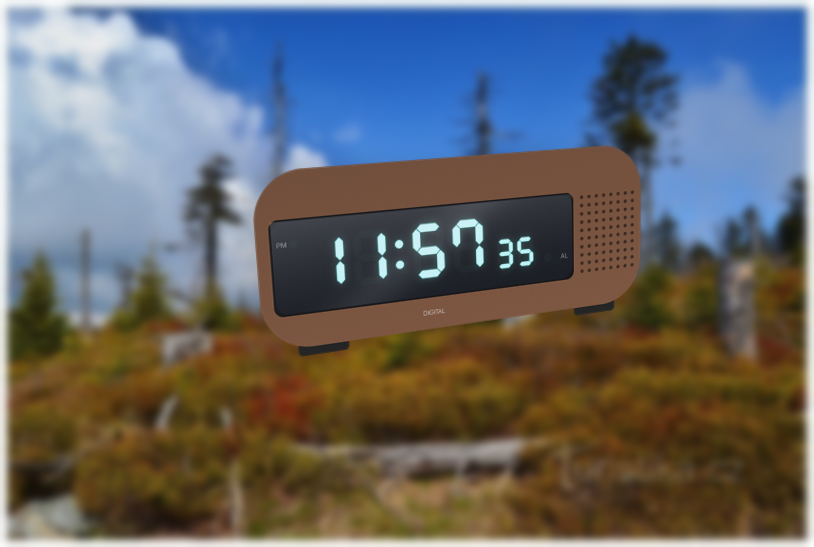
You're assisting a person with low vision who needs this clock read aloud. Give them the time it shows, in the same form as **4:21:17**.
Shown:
**11:57:35**
